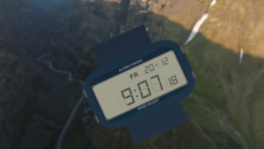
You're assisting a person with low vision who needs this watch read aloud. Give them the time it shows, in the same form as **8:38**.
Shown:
**9:07**
